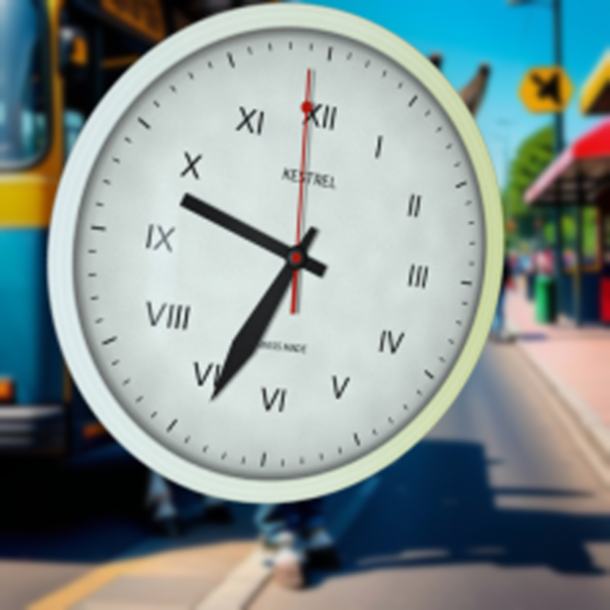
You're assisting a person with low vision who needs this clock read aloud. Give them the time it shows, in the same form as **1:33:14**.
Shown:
**9:33:59**
